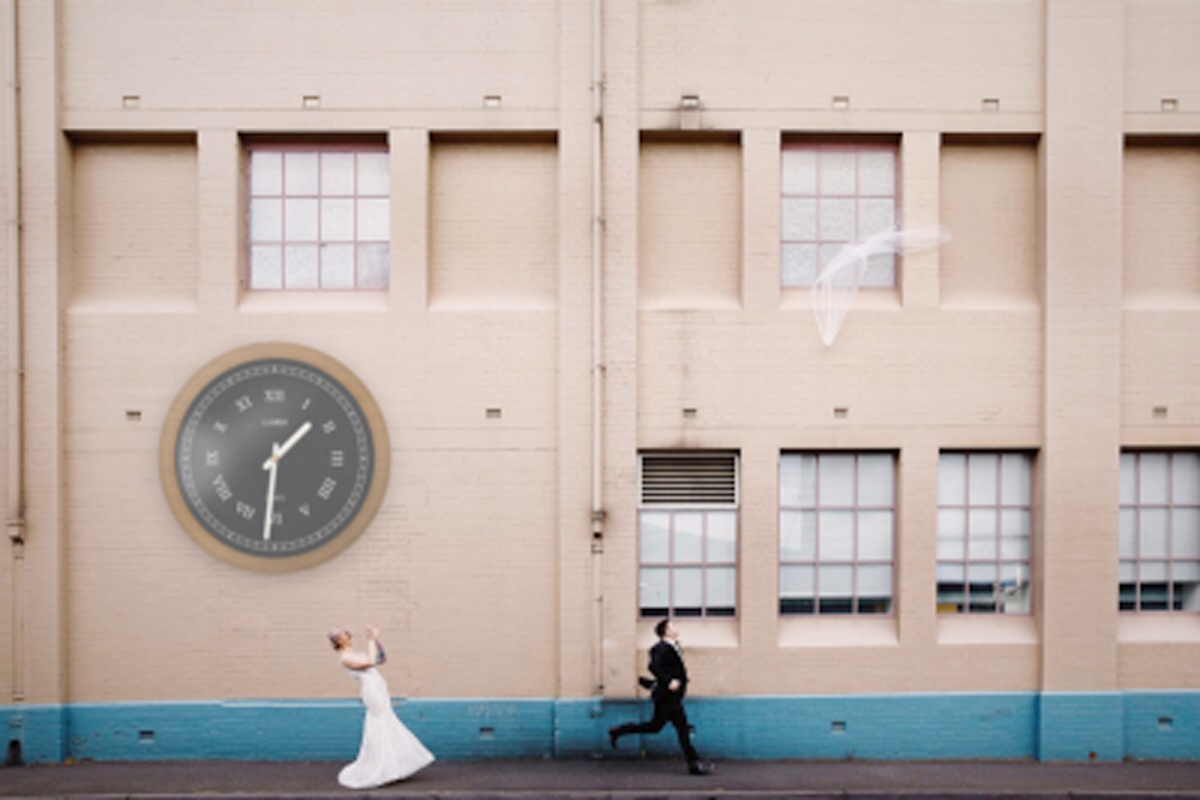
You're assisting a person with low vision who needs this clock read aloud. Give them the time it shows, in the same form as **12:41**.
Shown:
**1:31**
